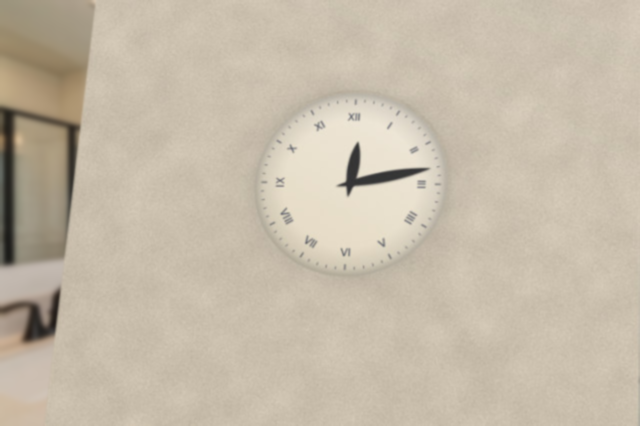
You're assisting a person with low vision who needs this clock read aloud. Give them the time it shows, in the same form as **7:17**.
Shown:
**12:13**
